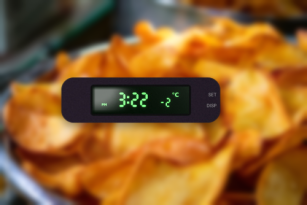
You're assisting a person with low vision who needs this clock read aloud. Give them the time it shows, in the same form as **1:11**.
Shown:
**3:22**
